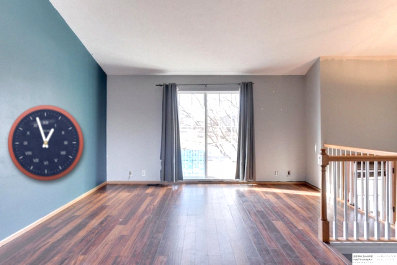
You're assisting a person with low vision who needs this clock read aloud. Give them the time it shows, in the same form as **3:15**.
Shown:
**12:57**
